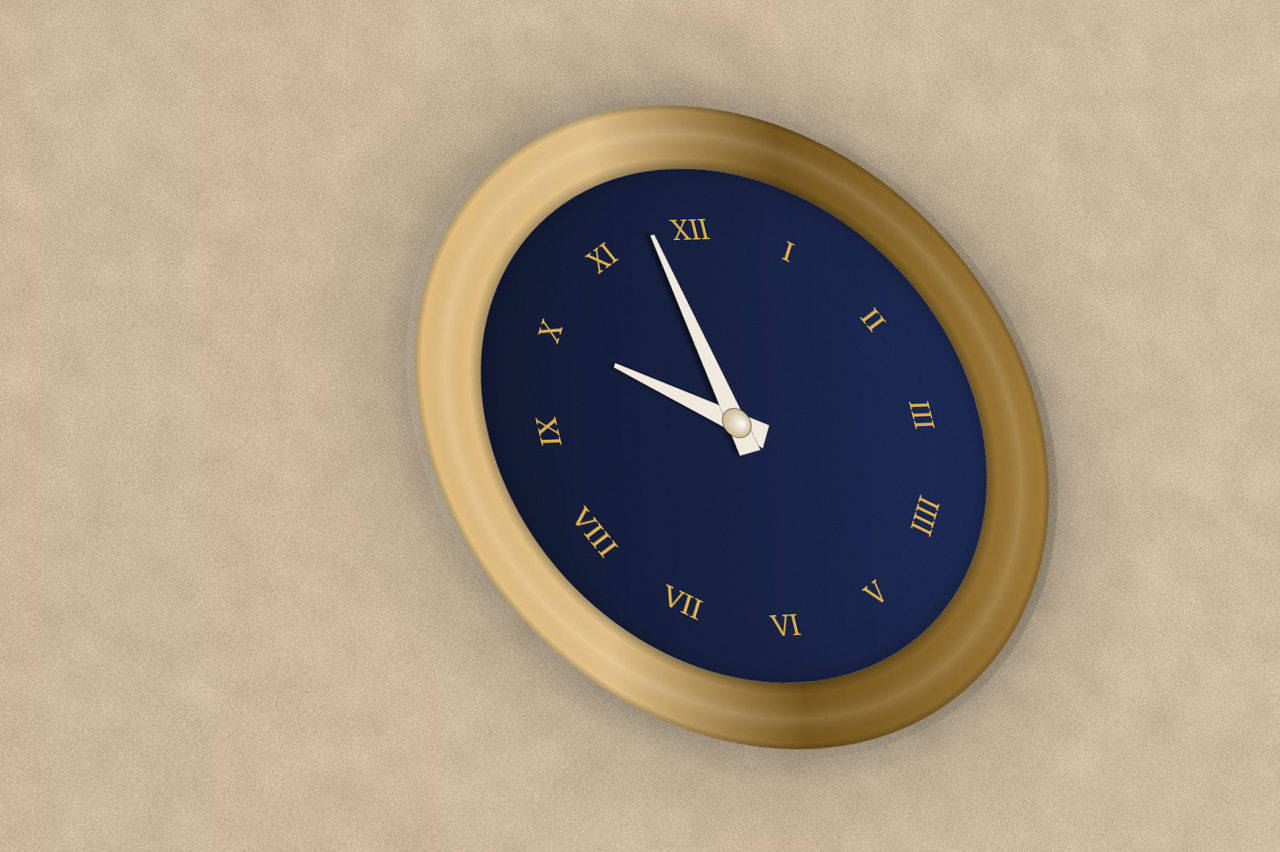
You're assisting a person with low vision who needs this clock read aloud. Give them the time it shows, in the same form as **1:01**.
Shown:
**9:58**
